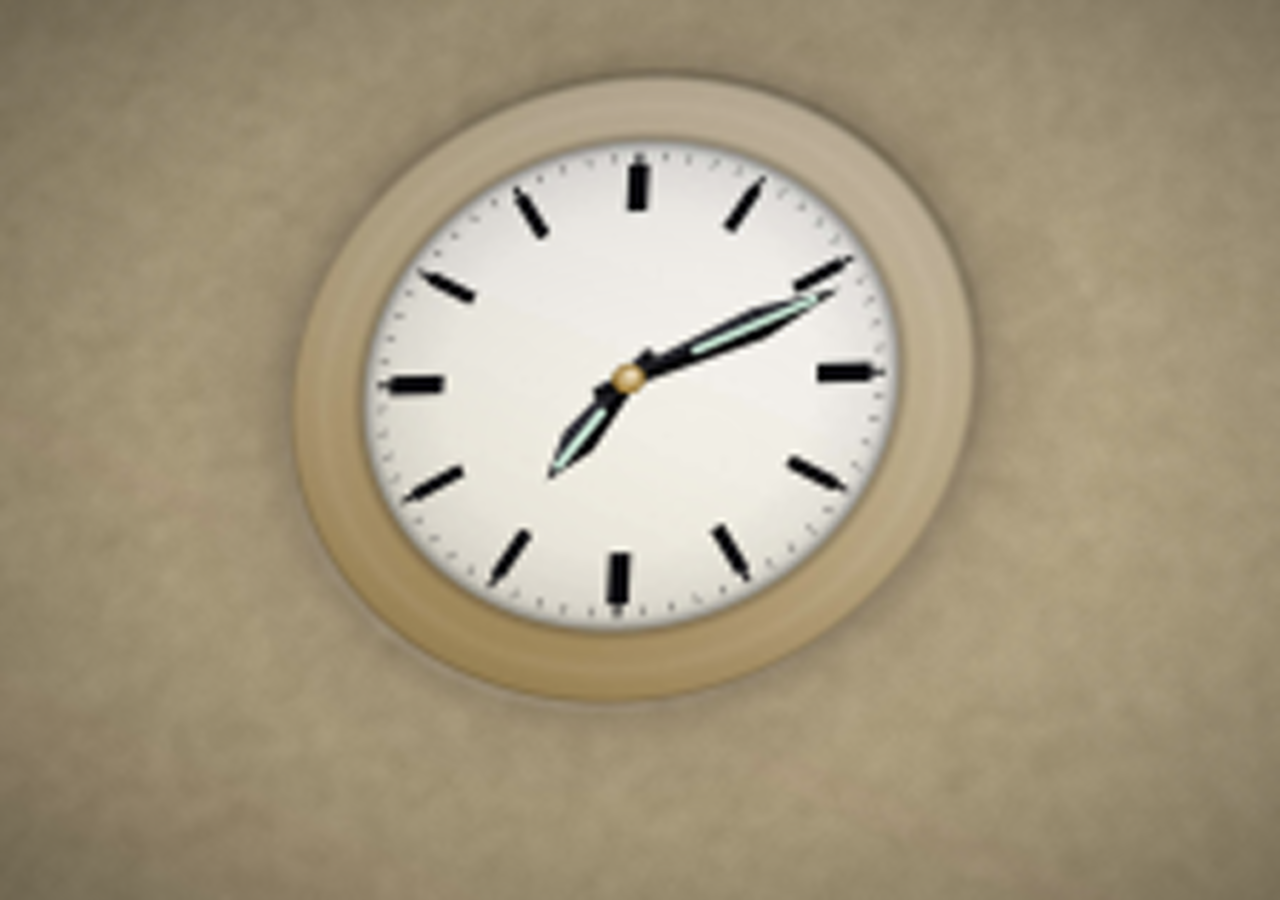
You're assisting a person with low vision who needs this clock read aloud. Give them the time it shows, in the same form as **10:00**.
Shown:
**7:11**
